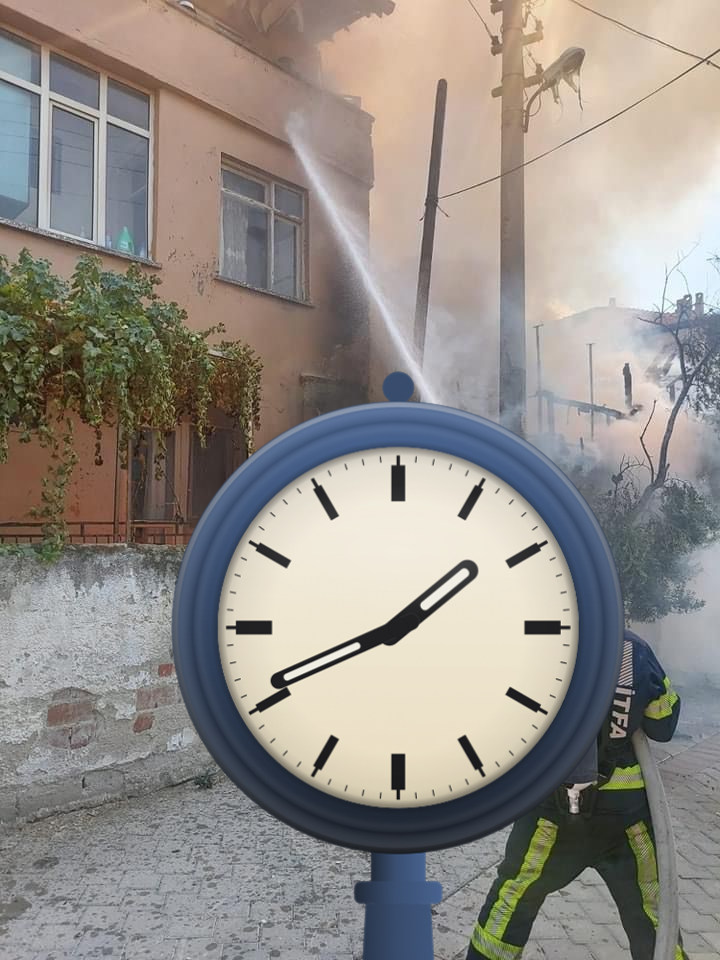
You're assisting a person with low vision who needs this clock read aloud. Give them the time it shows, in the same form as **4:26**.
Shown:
**1:41**
